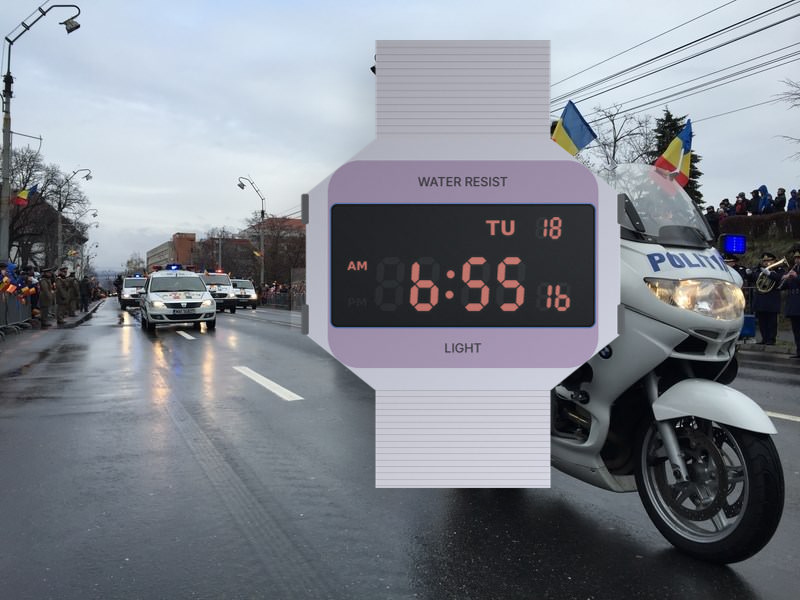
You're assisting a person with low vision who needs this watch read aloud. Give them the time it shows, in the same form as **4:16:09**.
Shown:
**6:55:16**
